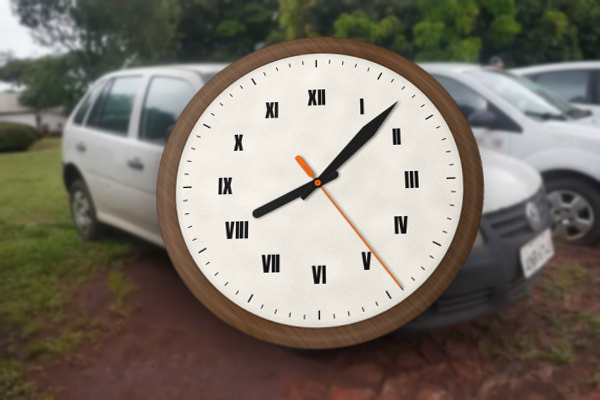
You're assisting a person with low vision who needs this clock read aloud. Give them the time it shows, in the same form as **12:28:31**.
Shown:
**8:07:24**
